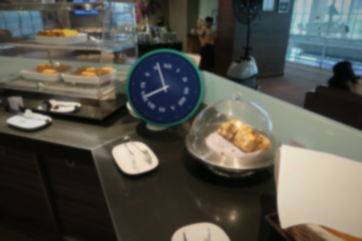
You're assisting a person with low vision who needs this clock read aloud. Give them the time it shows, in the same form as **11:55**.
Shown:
**7:56**
